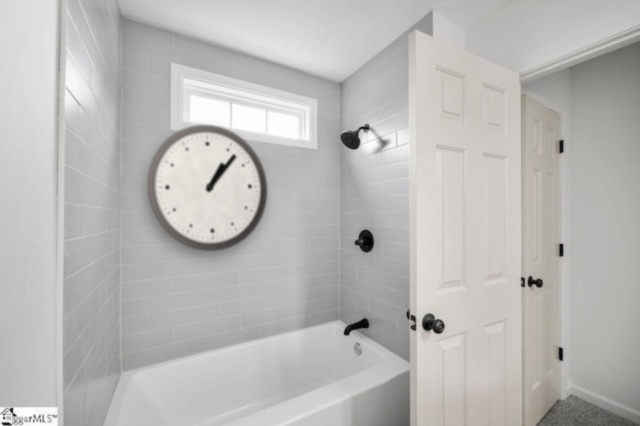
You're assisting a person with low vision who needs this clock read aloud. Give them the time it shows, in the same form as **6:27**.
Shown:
**1:07**
